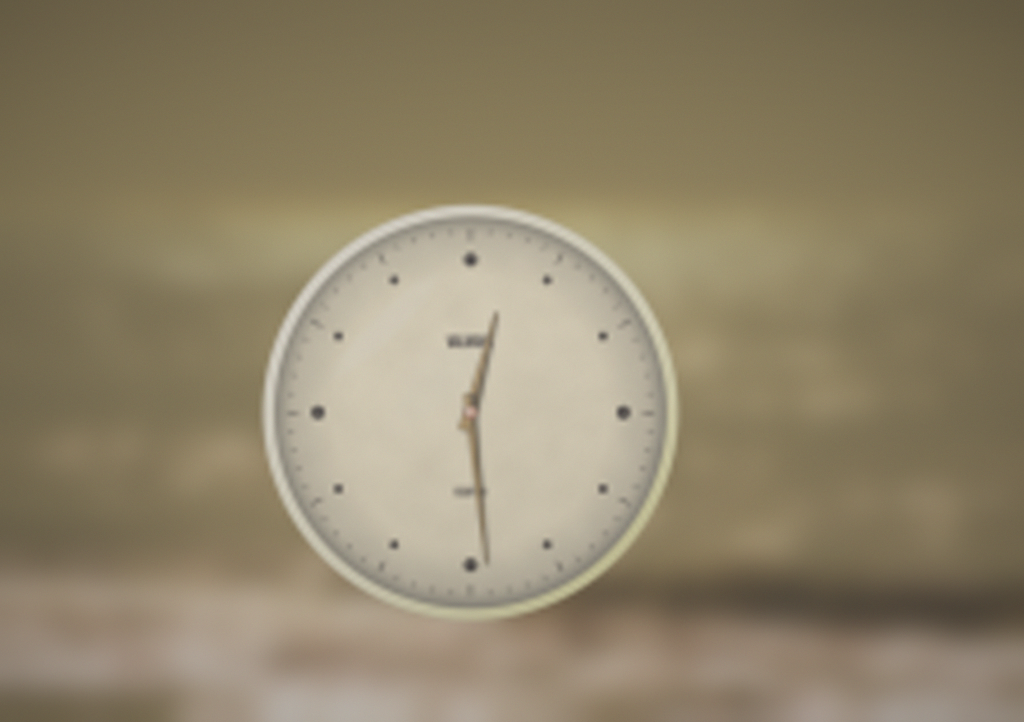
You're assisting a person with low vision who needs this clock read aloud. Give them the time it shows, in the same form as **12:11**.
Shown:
**12:29**
